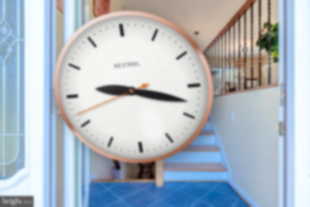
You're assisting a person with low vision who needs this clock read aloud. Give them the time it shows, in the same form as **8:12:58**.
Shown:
**9:17:42**
